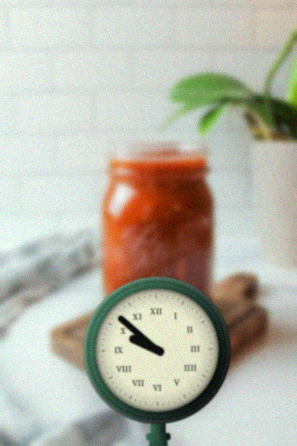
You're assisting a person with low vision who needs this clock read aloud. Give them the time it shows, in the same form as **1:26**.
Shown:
**9:52**
